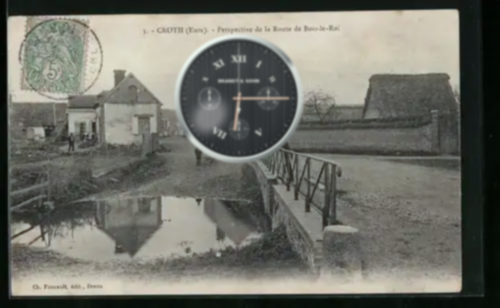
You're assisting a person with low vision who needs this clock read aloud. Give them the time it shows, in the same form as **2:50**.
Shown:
**6:15**
